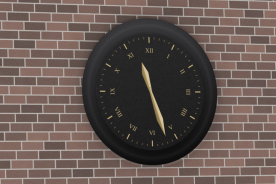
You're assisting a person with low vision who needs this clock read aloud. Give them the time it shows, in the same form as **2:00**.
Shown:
**11:27**
